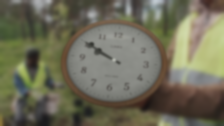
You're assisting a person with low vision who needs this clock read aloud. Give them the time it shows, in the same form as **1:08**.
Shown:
**9:50**
